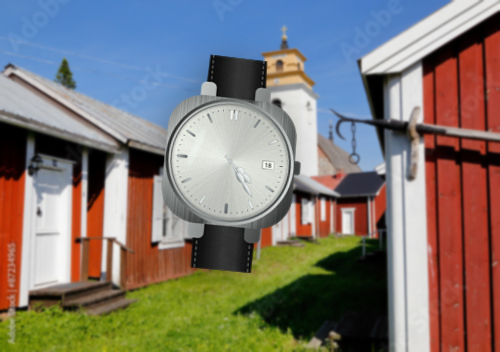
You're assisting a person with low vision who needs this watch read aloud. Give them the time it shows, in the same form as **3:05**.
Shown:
**4:24**
